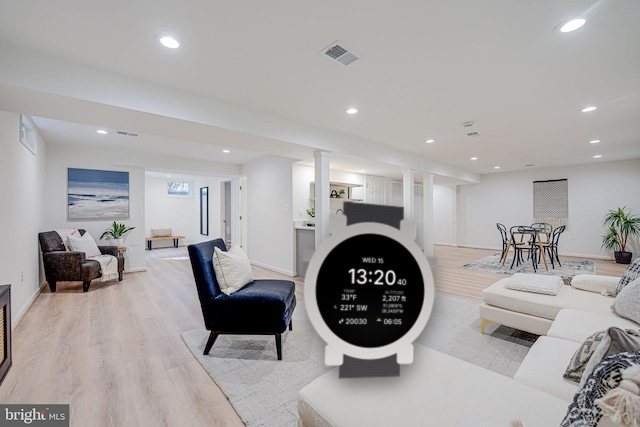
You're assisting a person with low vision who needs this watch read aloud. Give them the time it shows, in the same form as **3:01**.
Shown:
**13:20**
